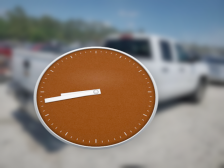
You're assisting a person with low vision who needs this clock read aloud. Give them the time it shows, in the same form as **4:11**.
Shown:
**8:43**
